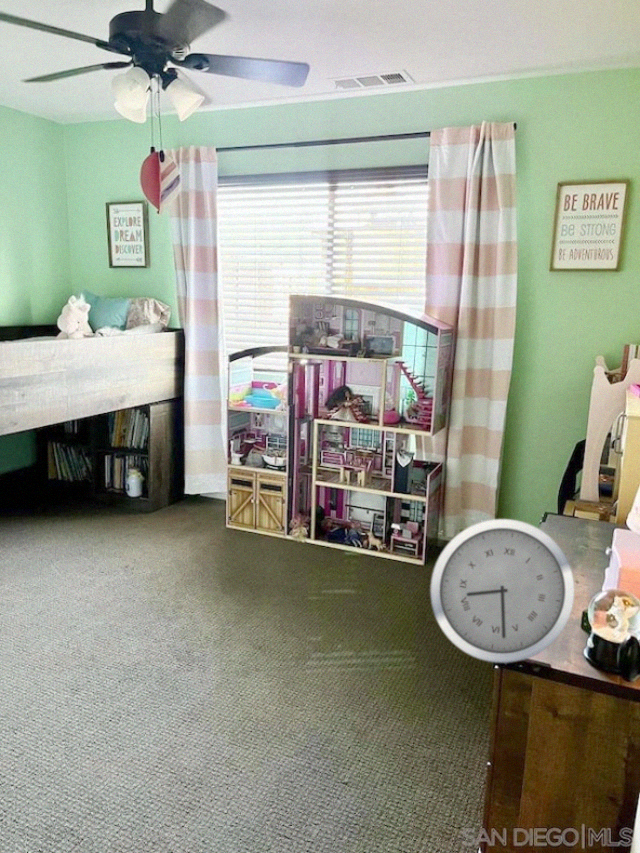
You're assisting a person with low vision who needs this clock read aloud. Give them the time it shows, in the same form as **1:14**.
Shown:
**8:28**
